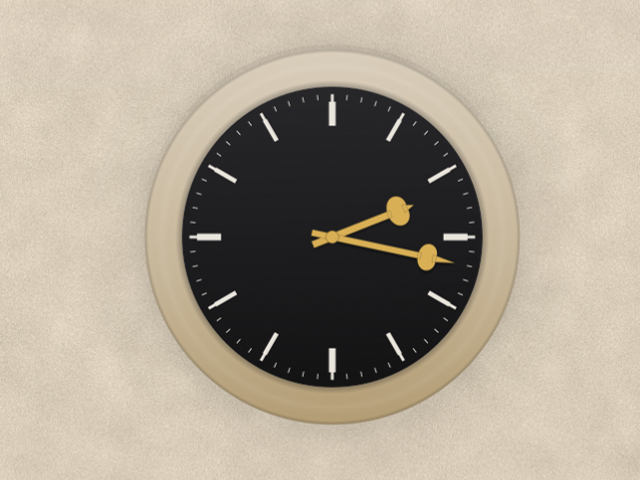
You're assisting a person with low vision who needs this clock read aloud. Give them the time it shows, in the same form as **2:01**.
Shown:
**2:17**
